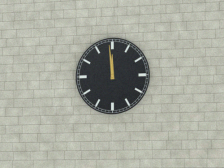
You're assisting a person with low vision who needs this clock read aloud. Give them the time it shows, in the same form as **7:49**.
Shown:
**11:59**
